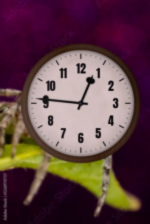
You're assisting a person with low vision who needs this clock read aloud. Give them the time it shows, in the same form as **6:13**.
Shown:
**12:46**
